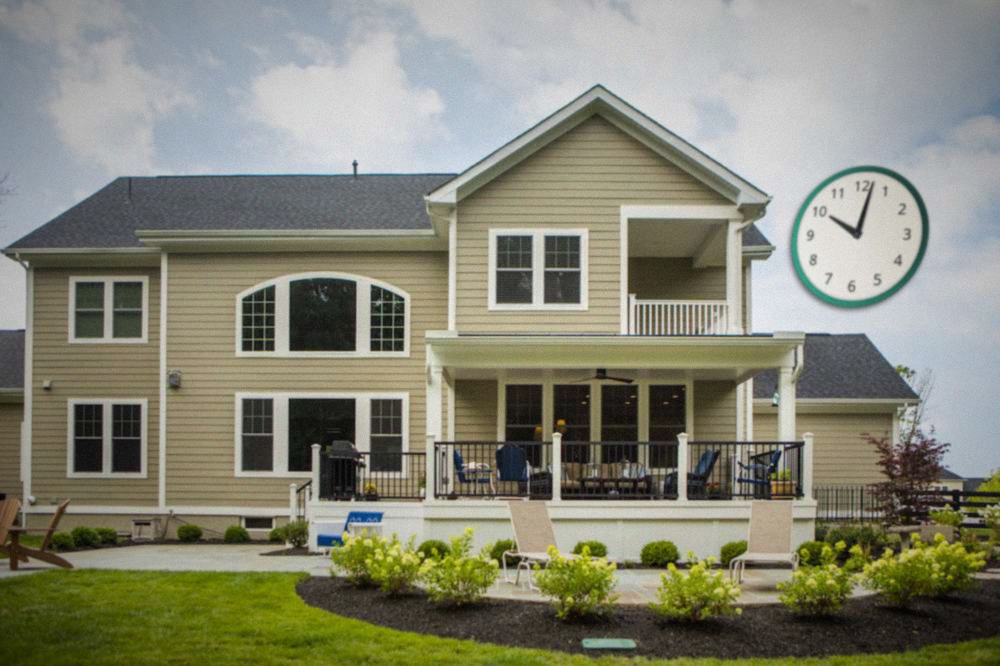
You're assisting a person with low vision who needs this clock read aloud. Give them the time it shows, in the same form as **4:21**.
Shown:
**10:02**
